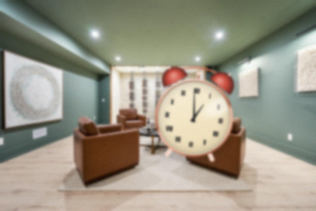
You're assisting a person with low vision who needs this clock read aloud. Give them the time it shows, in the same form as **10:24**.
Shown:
**12:59**
